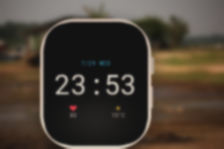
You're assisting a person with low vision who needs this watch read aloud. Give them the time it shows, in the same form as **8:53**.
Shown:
**23:53**
